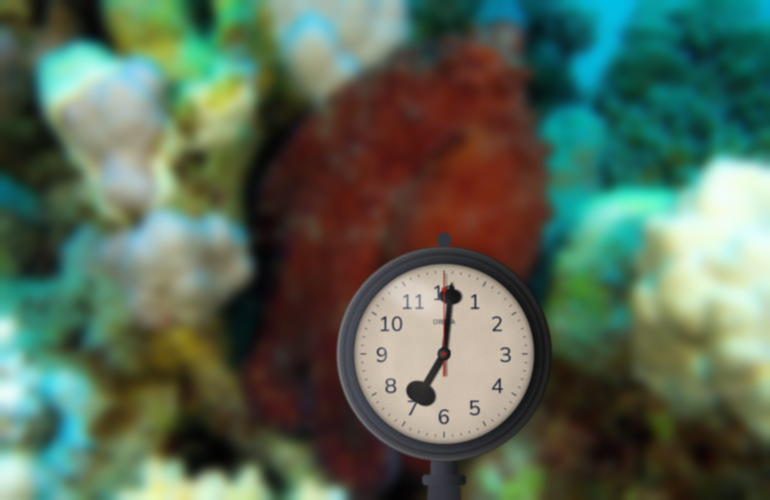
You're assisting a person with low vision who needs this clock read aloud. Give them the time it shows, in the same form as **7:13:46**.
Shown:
**7:01:00**
